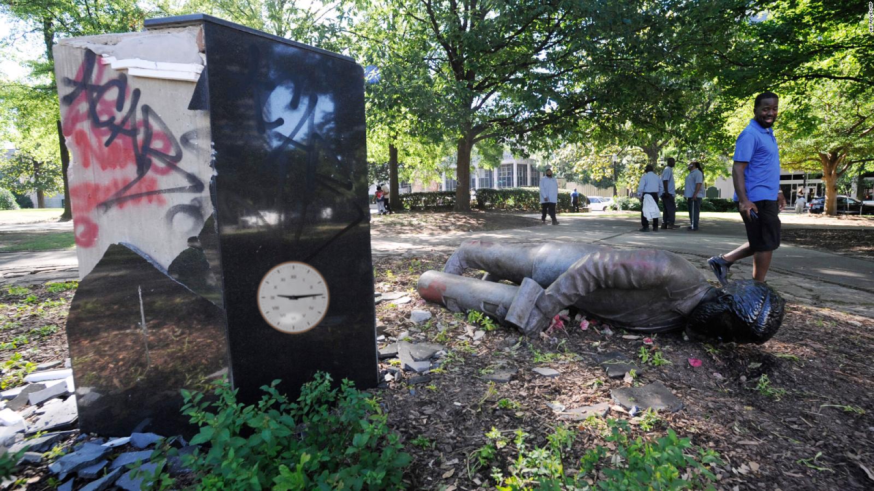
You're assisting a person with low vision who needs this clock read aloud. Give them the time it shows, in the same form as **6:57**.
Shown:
**9:14**
